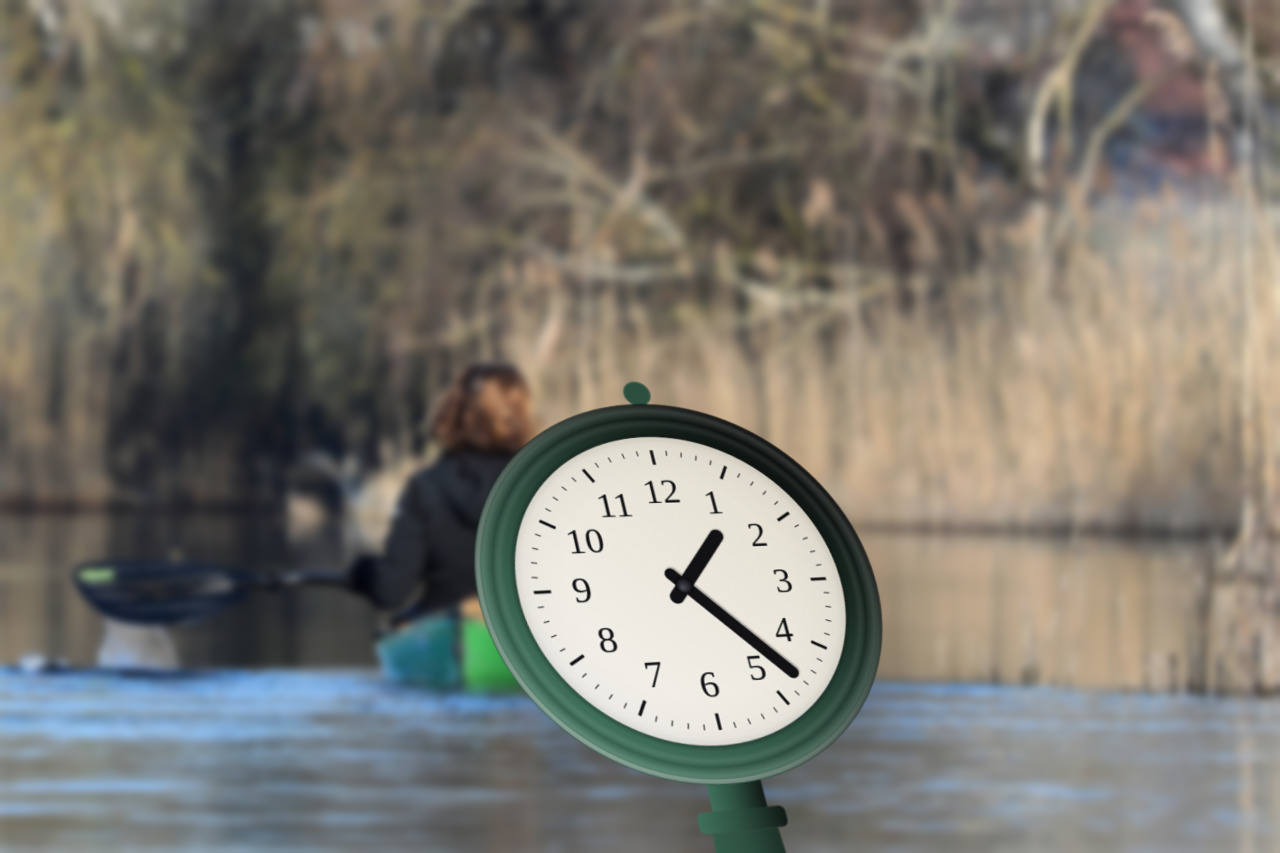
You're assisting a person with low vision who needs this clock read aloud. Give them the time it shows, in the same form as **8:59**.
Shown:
**1:23**
